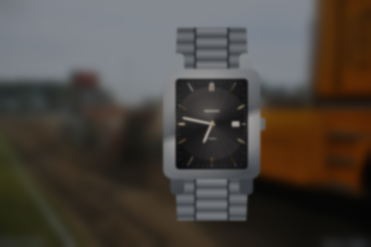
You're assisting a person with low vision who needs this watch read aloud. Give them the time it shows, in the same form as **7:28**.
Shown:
**6:47**
